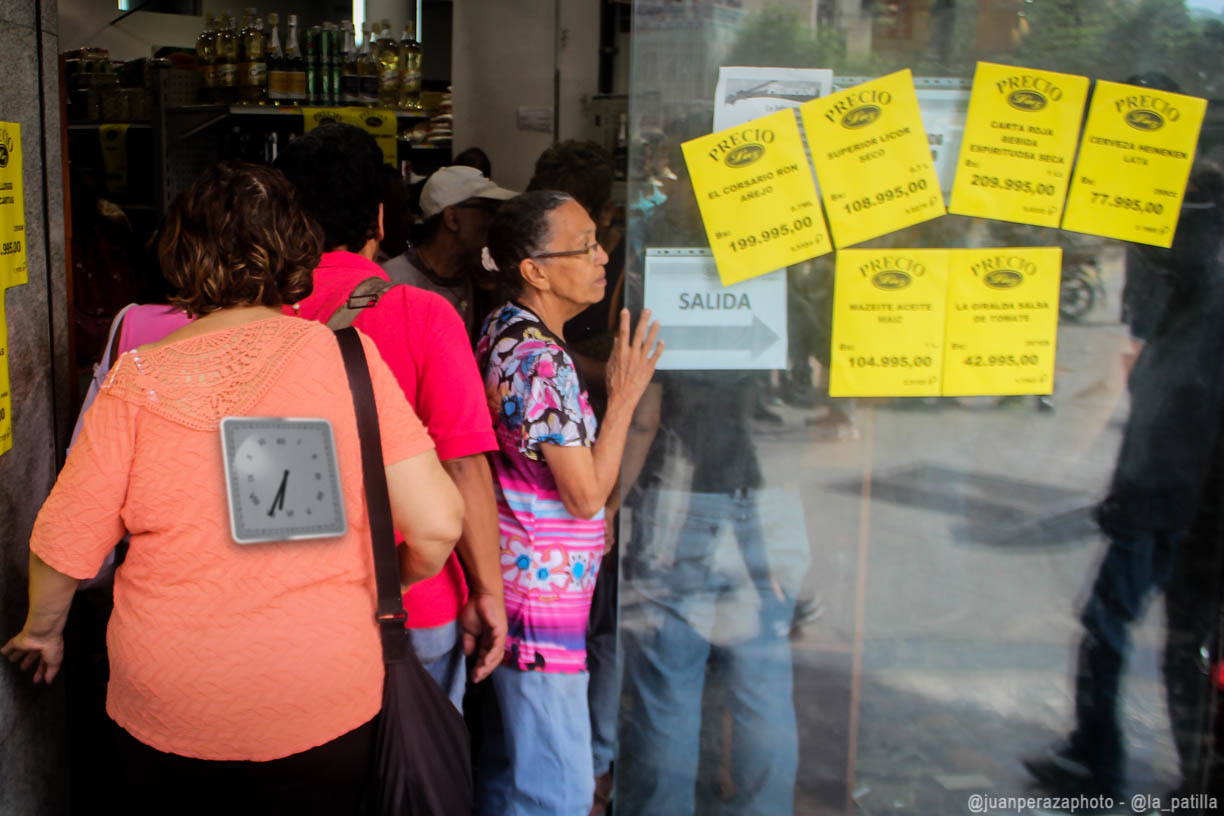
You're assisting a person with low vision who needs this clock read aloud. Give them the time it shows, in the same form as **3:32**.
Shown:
**6:35**
